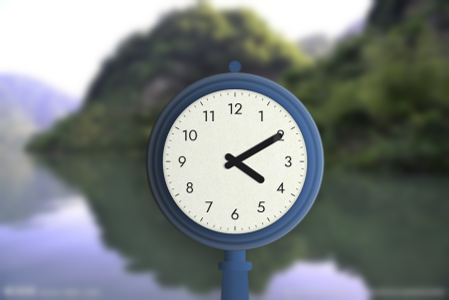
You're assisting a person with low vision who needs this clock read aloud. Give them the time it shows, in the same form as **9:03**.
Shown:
**4:10**
